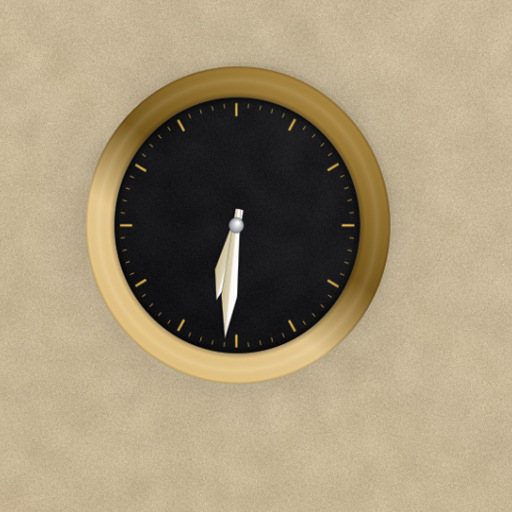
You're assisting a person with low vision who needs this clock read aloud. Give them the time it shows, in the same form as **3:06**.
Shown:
**6:31**
